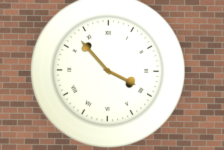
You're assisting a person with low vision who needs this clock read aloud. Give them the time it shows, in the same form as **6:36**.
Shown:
**3:53**
